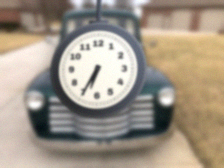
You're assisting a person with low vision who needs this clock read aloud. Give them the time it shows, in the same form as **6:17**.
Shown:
**6:35**
